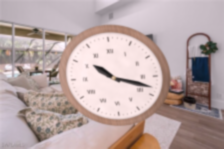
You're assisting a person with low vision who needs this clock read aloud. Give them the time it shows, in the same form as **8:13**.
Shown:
**10:18**
